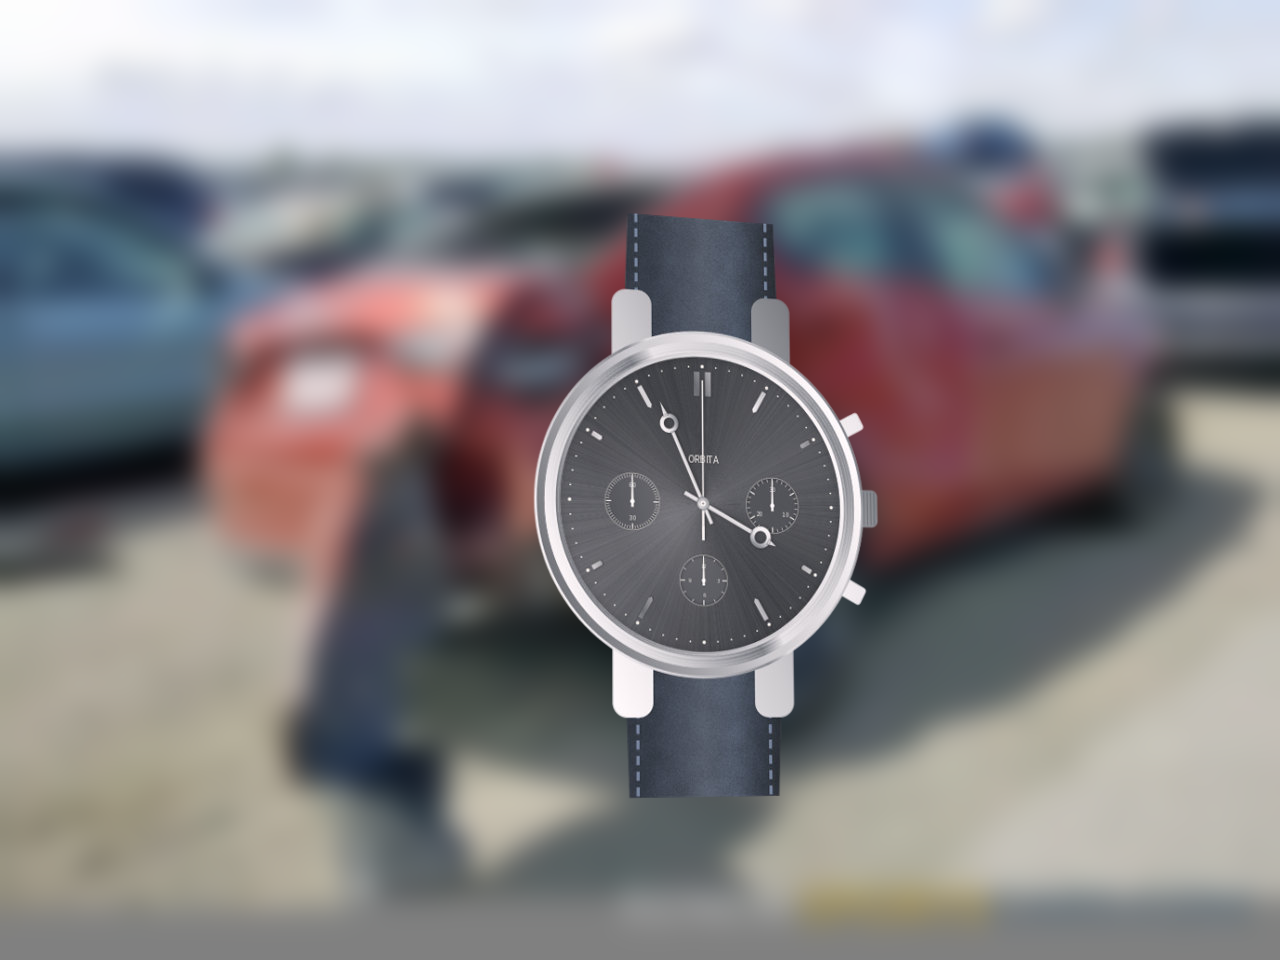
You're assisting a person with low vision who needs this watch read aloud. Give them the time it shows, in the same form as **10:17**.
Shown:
**3:56**
